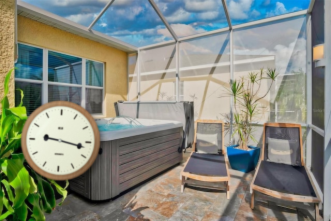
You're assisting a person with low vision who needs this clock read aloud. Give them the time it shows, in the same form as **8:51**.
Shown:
**9:17**
